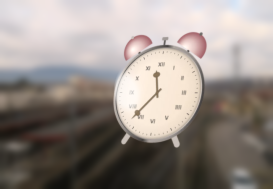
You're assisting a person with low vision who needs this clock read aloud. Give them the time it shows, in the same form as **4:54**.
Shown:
**11:37**
